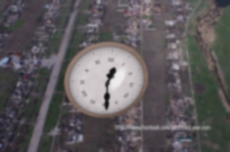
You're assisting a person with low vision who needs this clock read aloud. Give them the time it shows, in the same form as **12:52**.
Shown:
**12:29**
